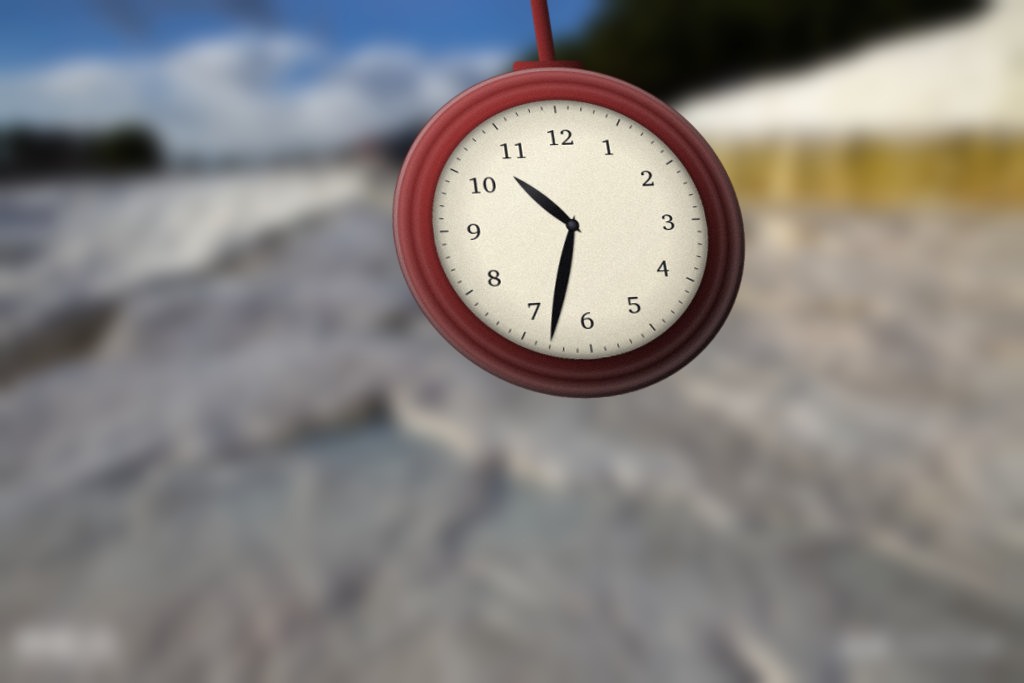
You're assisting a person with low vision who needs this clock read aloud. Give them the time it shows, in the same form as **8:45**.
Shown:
**10:33**
